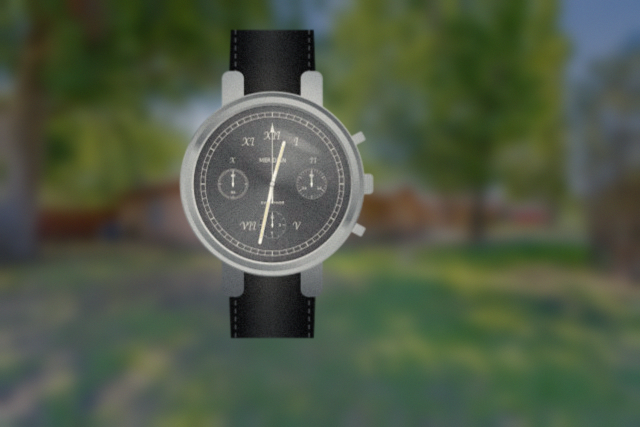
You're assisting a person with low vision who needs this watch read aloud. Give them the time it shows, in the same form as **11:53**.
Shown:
**12:32**
